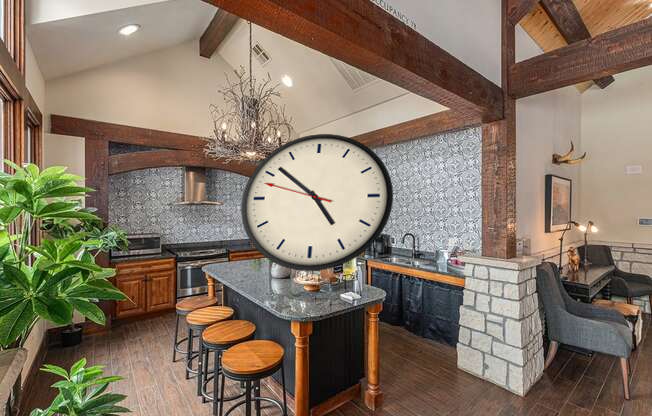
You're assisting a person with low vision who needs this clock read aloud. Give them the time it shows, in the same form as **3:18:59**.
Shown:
**4:51:48**
